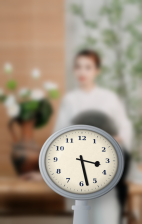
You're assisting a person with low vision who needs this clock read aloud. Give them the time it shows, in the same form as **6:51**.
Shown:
**3:28**
